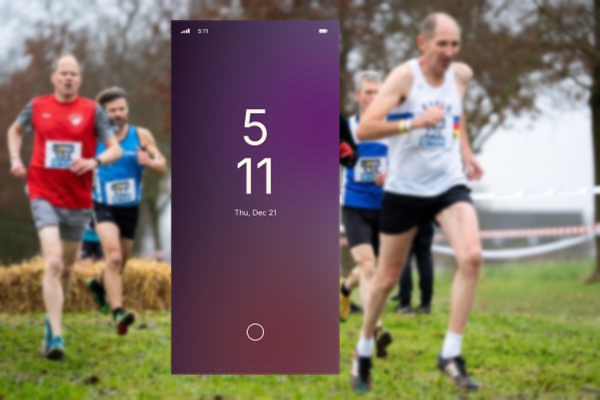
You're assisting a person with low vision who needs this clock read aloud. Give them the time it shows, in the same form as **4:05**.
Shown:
**5:11**
